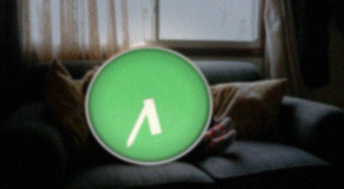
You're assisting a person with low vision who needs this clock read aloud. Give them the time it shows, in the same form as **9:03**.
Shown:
**5:34**
